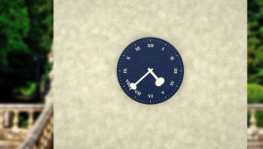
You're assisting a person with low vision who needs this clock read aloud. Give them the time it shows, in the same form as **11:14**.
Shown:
**4:38**
